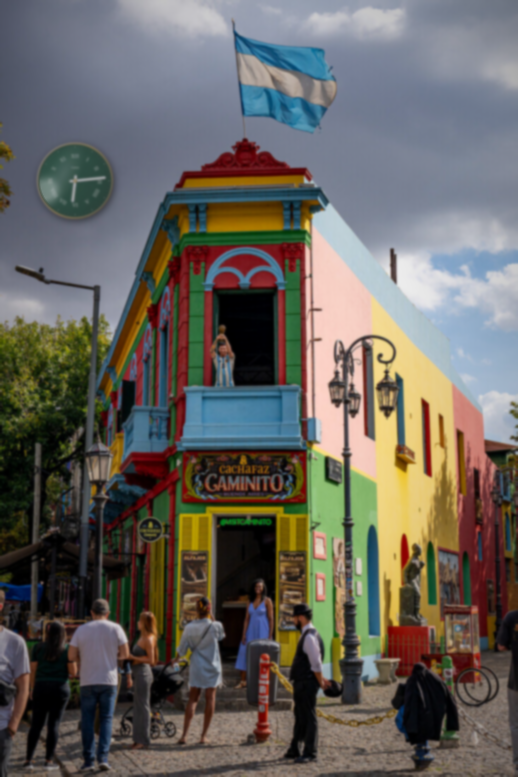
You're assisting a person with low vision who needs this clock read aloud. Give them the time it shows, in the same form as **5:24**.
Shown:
**6:14**
